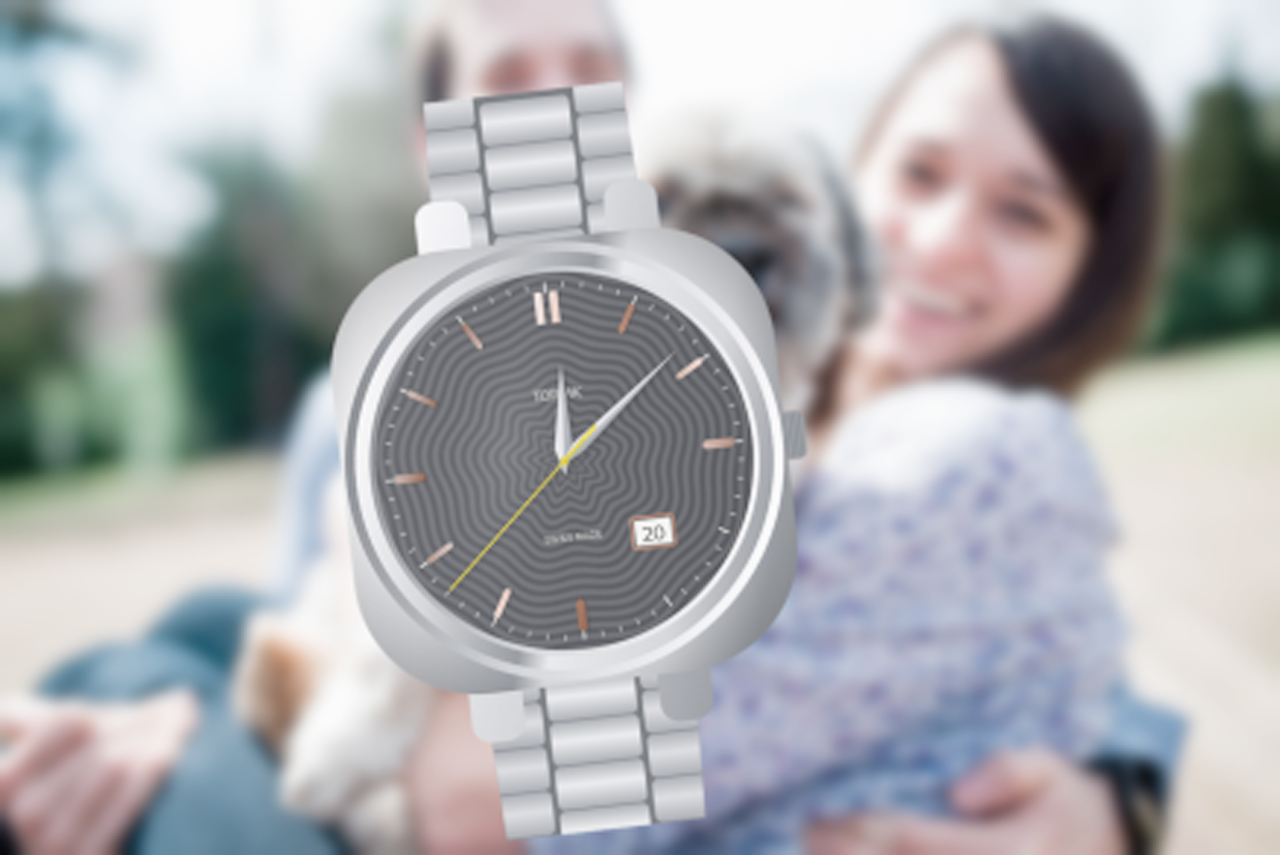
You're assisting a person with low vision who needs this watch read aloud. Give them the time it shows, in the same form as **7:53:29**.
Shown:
**12:08:38**
